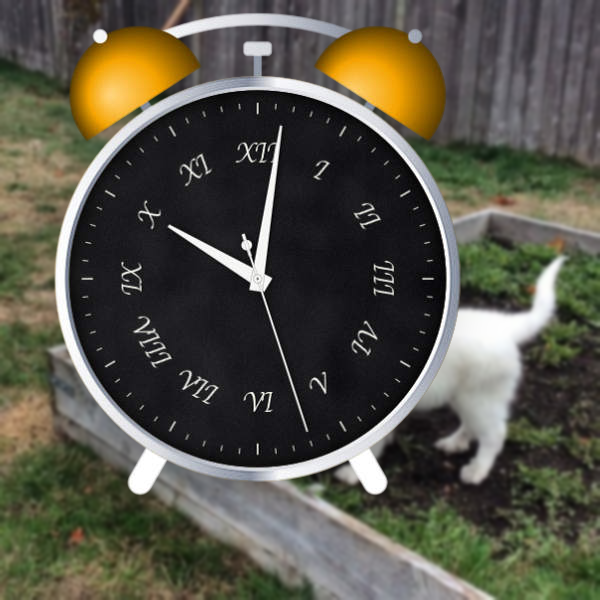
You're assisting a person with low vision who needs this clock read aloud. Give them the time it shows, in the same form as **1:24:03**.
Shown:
**10:01:27**
